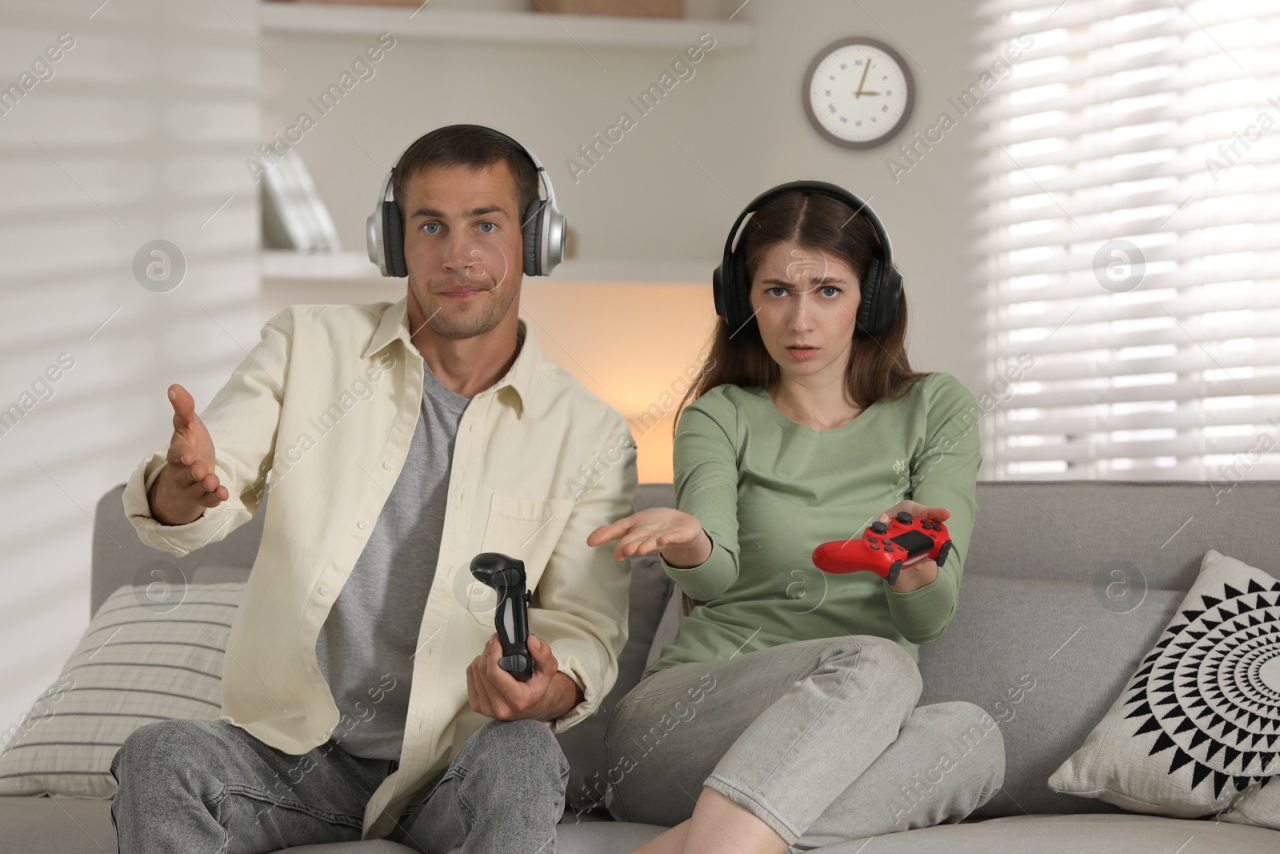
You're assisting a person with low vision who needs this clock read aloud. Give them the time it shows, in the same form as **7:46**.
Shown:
**3:03**
